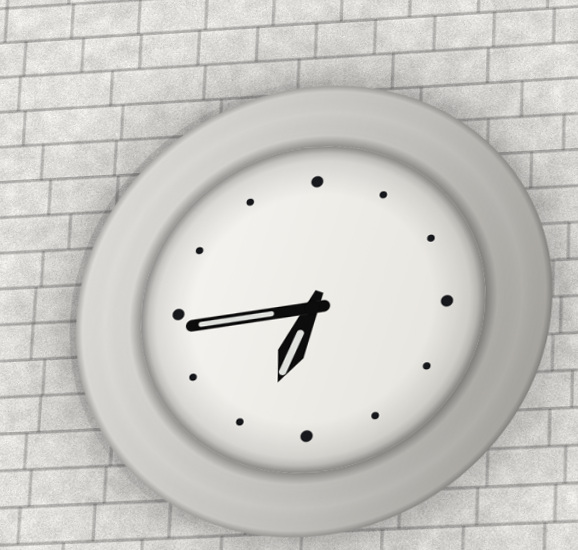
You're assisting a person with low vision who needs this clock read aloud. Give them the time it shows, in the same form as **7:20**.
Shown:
**6:44**
